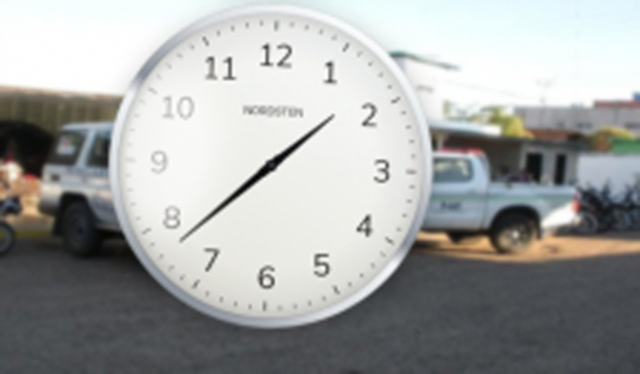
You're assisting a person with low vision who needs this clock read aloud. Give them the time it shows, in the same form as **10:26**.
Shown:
**1:38**
